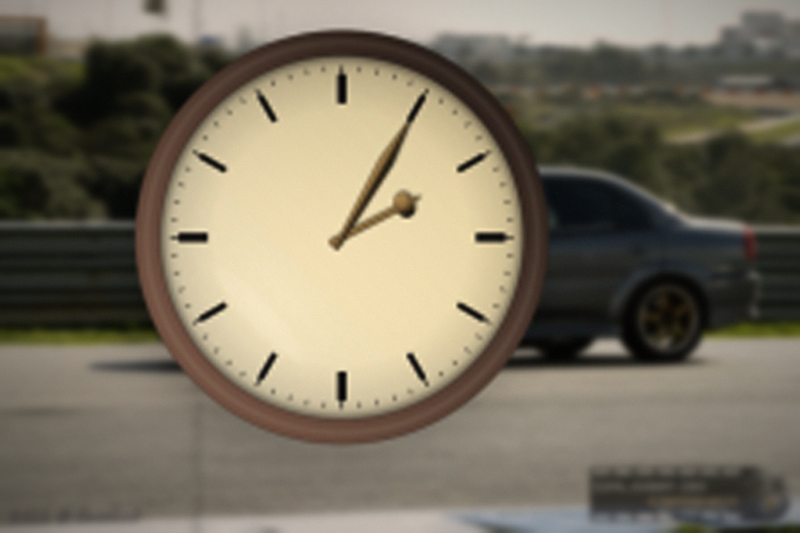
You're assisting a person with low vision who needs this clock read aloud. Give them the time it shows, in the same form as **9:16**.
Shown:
**2:05**
